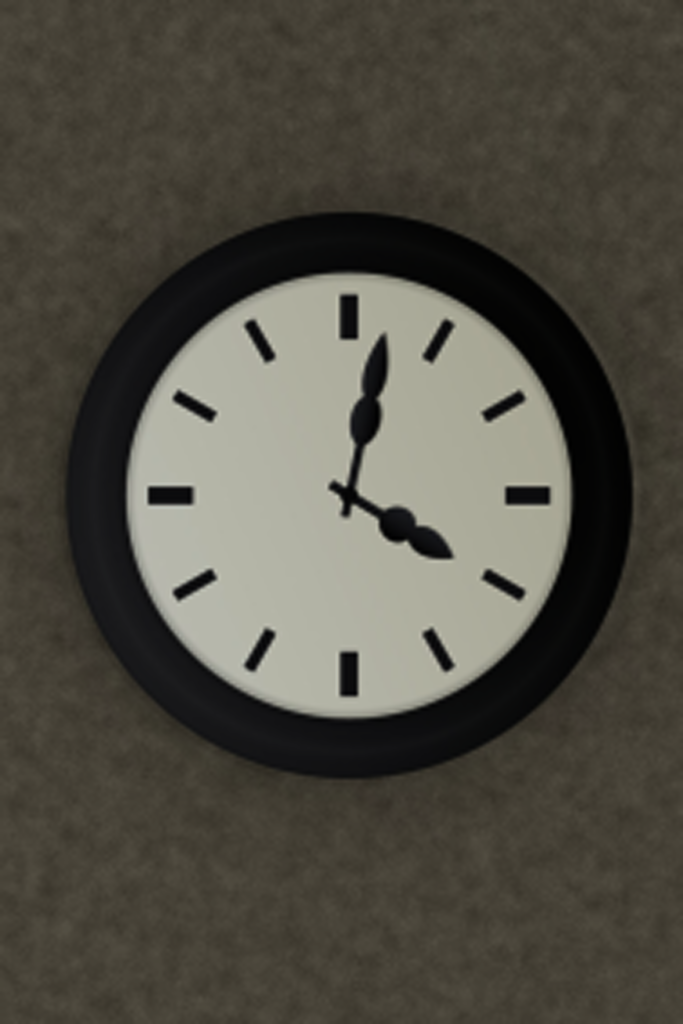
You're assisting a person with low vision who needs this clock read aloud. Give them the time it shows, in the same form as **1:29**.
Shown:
**4:02**
